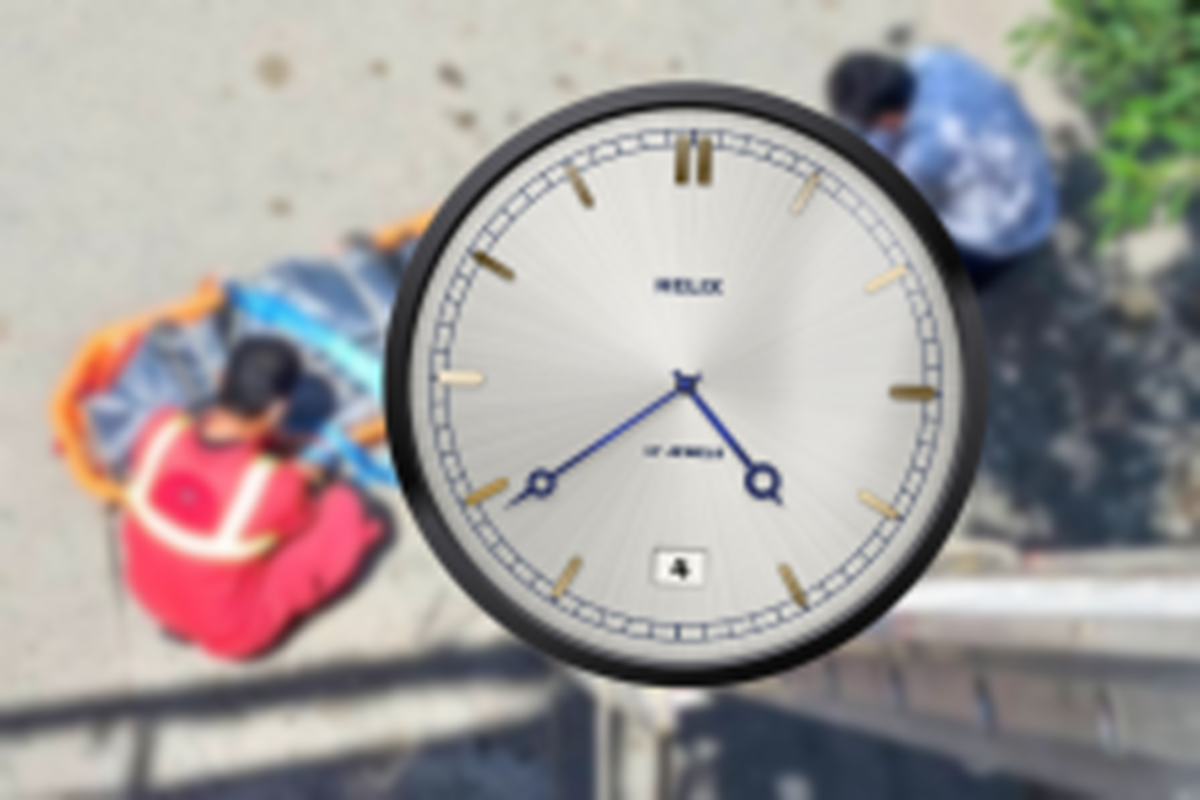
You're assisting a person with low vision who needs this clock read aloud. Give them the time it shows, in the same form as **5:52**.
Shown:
**4:39**
